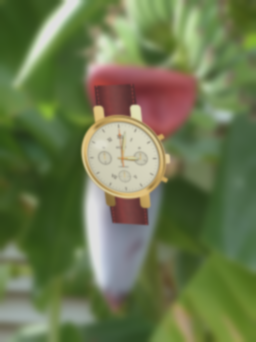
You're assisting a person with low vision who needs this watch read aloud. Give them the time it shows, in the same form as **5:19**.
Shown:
**3:02**
